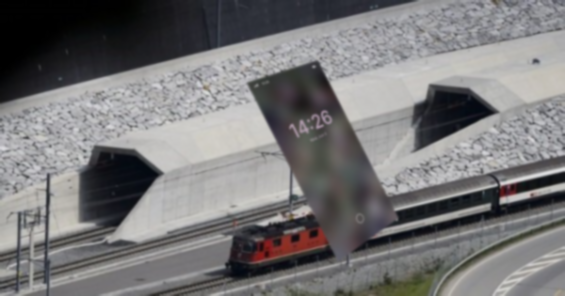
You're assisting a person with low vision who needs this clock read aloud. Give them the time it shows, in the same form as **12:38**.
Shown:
**14:26**
